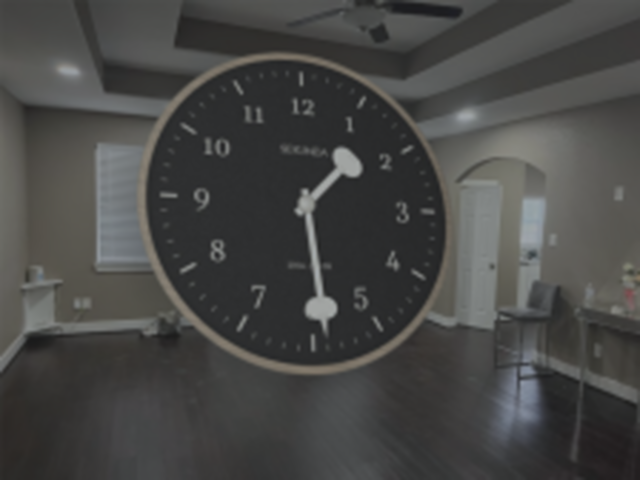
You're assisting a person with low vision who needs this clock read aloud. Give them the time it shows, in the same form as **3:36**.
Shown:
**1:29**
